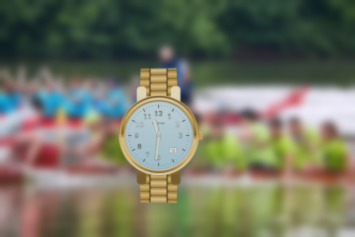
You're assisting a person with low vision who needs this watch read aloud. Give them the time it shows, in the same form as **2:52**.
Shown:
**11:31**
